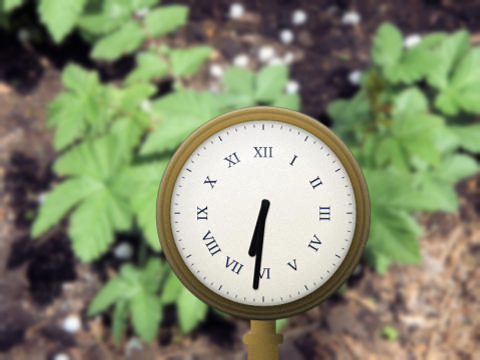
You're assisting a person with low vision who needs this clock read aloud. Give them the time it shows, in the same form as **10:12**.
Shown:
**6:31**
